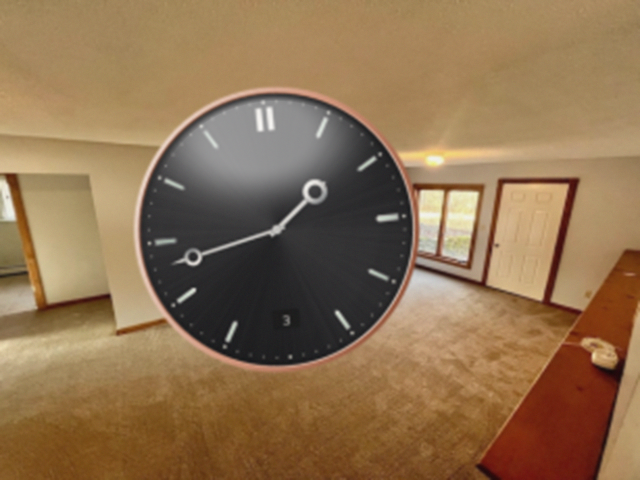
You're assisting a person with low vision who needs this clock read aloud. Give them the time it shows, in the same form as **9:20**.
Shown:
**1:43**
